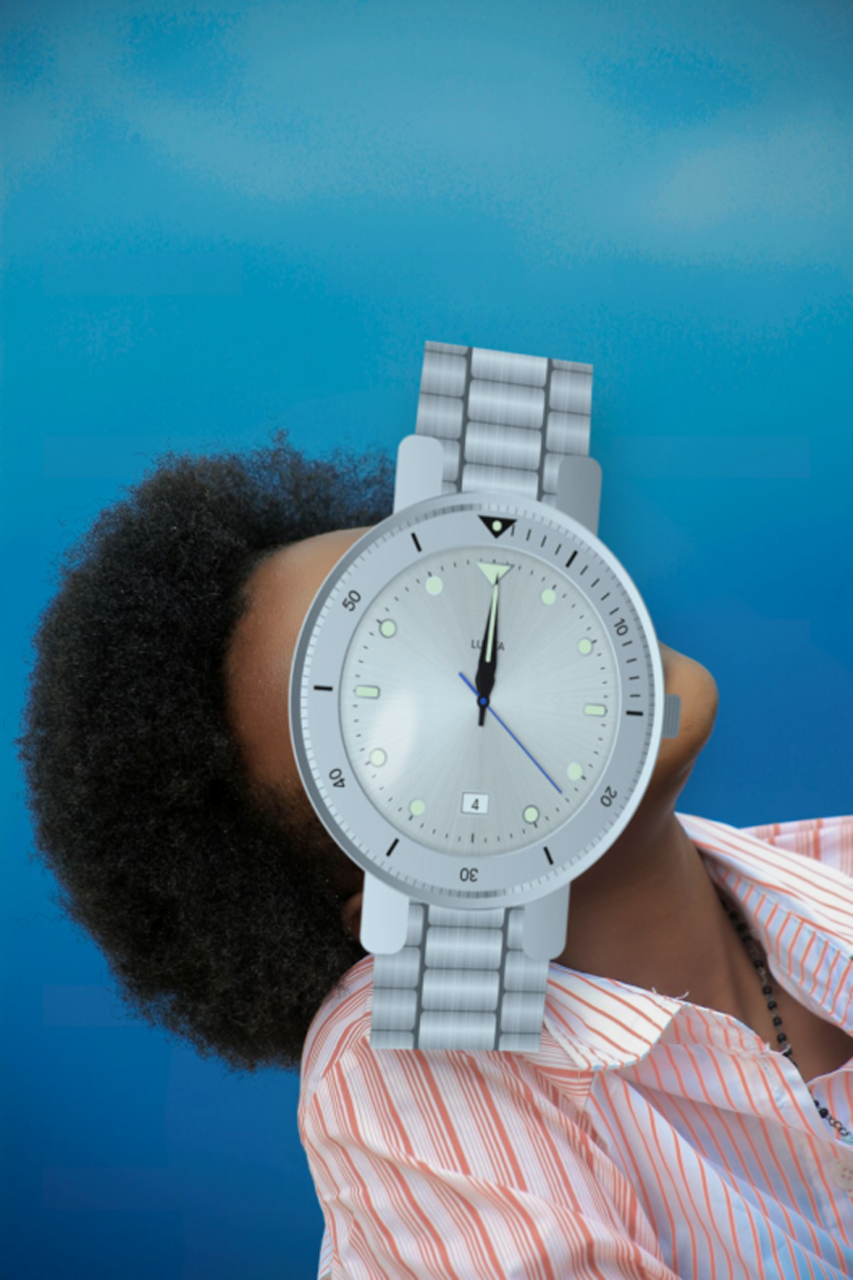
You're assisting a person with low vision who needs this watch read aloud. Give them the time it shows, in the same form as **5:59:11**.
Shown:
**12:00:22**
